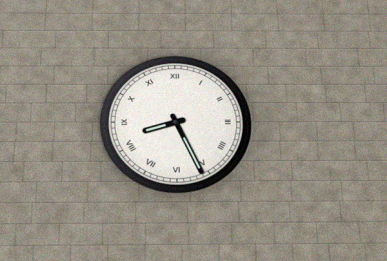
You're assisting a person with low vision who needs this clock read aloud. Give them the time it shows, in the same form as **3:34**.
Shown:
**8:26**
